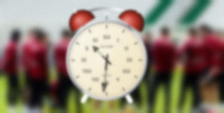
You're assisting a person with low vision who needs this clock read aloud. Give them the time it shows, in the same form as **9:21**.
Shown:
**10:31**
